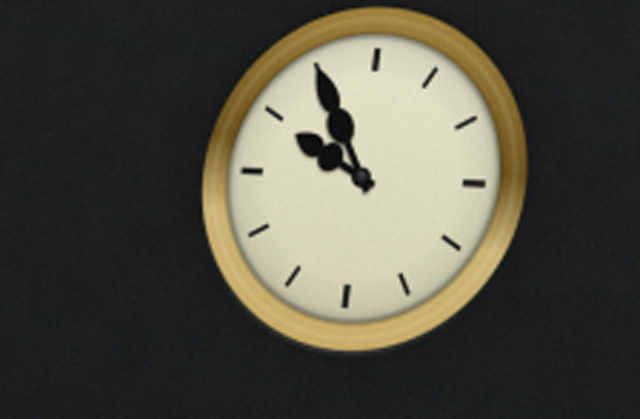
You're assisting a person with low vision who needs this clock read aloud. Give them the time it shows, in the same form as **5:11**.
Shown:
**9:55**
